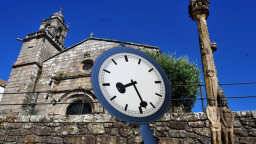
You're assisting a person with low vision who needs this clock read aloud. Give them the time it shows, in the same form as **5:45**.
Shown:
**8:28**
